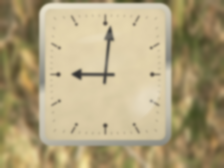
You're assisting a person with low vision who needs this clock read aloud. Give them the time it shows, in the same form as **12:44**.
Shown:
**9:01**
